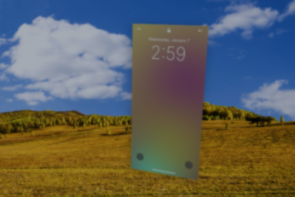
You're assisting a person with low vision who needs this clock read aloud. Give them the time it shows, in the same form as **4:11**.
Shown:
**2:59**
